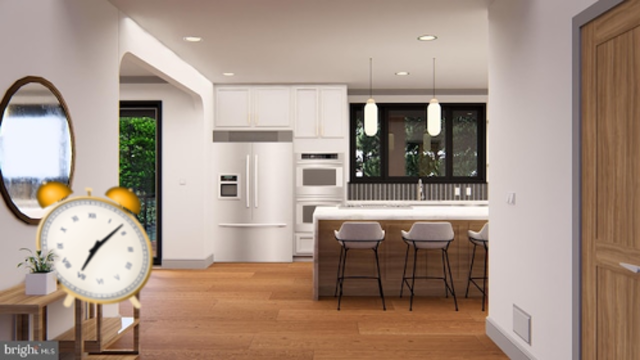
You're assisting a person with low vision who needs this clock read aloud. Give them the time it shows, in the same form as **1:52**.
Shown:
**7:08**
